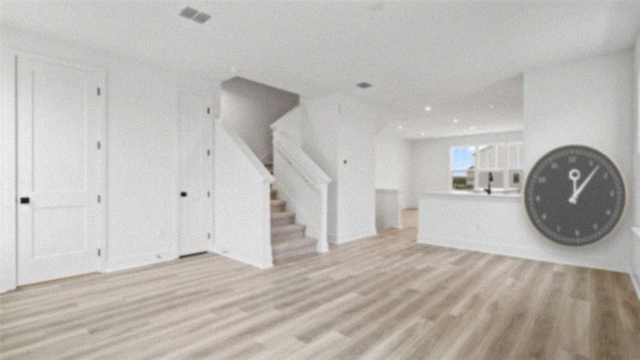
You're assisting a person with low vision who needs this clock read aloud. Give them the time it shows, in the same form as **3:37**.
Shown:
**12:07**
